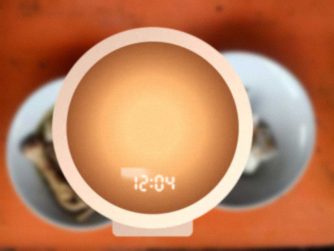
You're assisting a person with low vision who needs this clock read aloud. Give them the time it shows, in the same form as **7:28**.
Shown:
**12:04**
